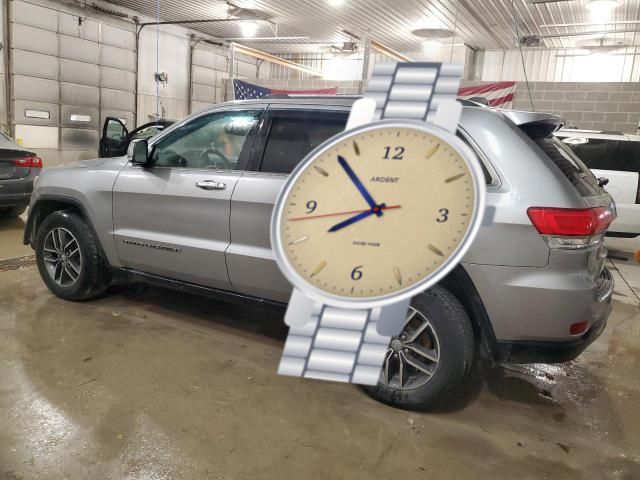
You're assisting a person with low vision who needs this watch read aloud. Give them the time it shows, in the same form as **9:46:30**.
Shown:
**7:52:43**
